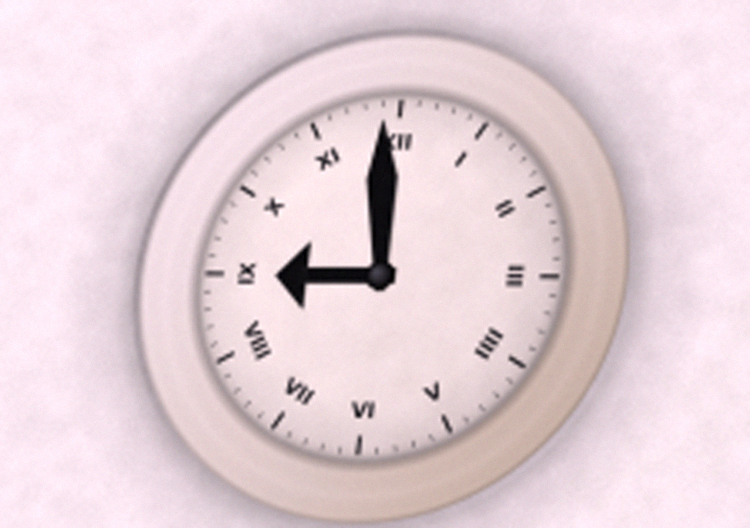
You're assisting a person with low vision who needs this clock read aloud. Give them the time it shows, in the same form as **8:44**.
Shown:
**8:59**
